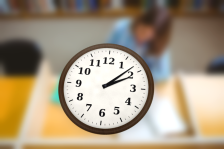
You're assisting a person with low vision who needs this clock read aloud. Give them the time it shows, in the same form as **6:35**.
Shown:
**2:08**
